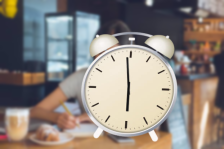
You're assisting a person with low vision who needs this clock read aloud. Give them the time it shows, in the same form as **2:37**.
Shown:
**5:59**
